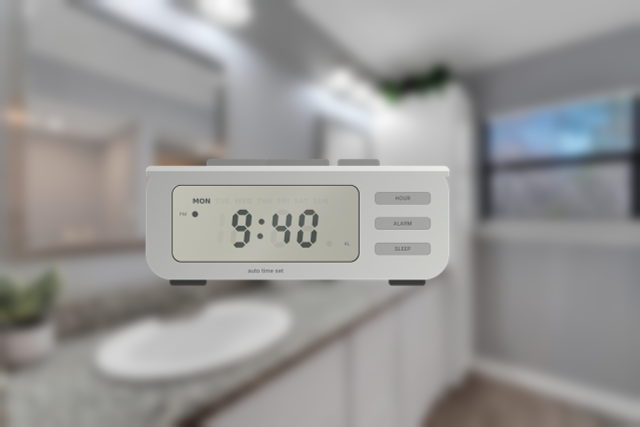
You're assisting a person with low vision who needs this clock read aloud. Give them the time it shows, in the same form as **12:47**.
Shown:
**9:40**
